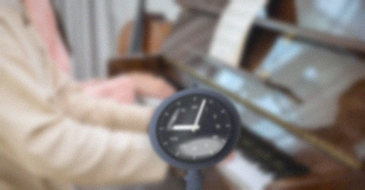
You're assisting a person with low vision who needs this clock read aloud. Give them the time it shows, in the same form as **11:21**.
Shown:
**9:03**
